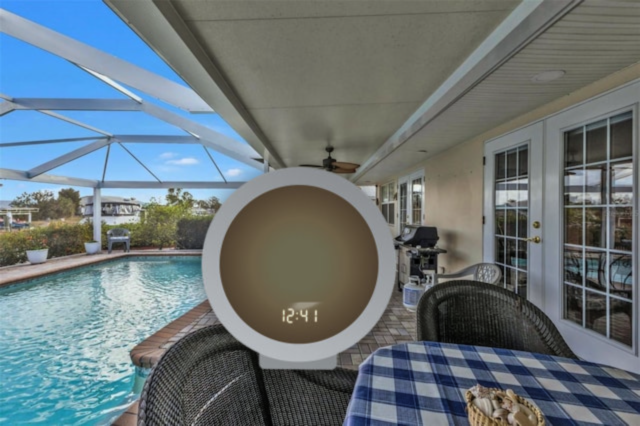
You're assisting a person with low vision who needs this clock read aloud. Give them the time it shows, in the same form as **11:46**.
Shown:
**12:41**
